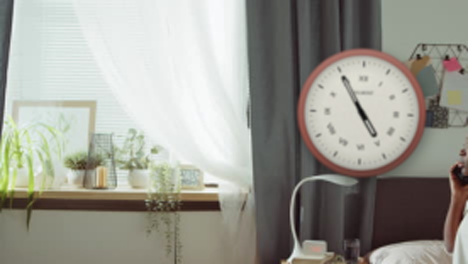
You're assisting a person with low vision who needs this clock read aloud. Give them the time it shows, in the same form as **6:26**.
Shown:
**4:55**
